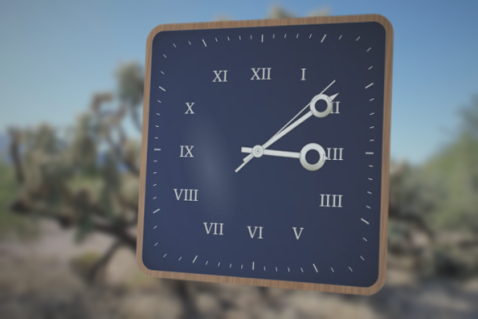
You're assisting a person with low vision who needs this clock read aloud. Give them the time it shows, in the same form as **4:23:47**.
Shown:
**3:09:08**
